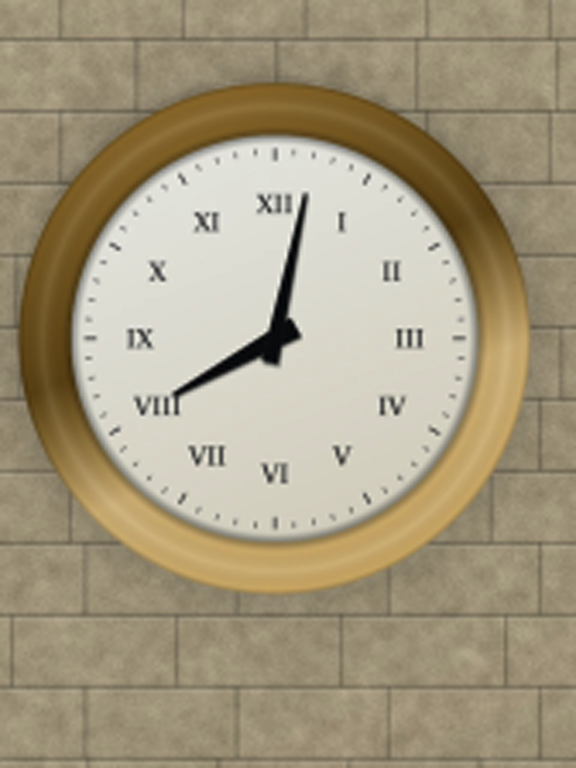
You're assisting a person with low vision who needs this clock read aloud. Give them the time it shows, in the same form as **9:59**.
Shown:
**8:02**
